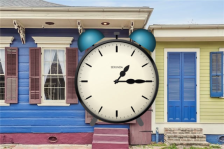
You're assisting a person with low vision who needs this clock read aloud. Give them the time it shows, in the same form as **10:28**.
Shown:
**1:15**
